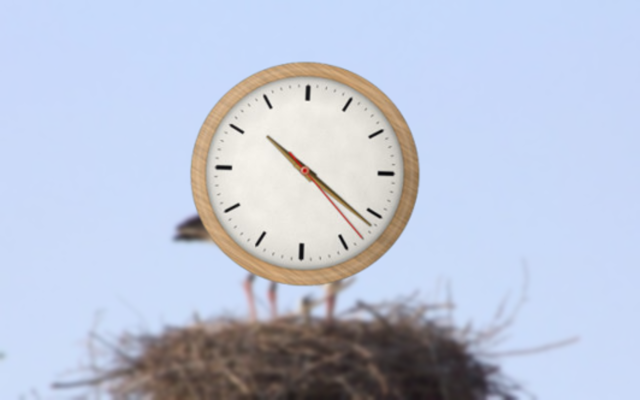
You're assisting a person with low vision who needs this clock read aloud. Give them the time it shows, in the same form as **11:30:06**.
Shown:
**10:21:23**
